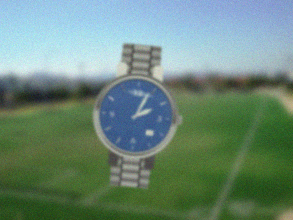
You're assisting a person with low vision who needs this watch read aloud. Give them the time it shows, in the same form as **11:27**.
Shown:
**2:04**
